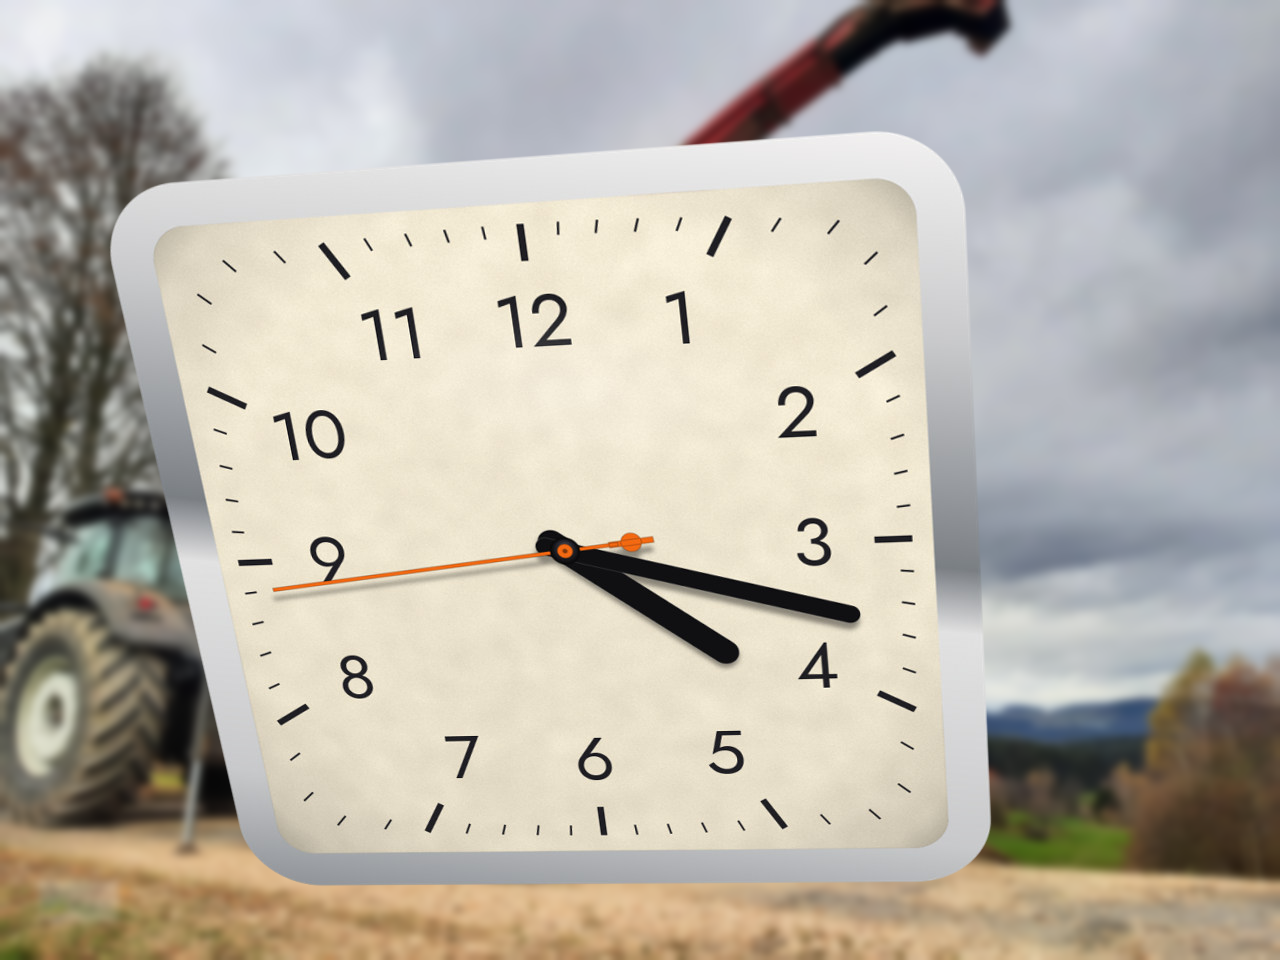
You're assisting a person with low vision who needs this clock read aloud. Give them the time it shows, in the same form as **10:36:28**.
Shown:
**4:17:44**
